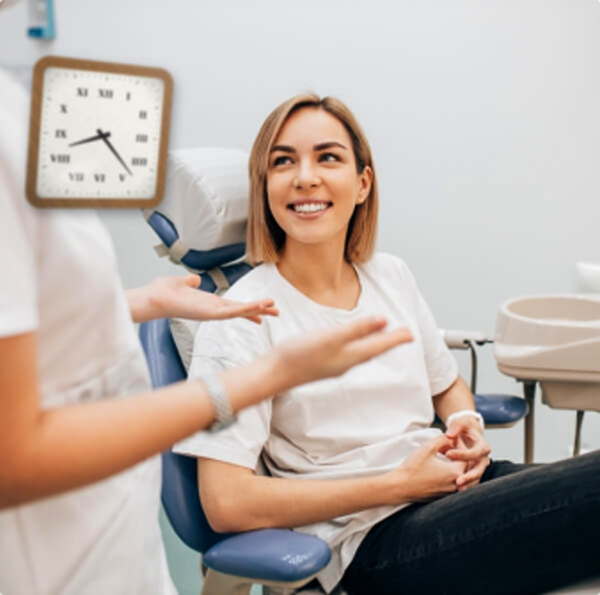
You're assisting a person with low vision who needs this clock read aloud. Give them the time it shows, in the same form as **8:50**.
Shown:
**8:23**
